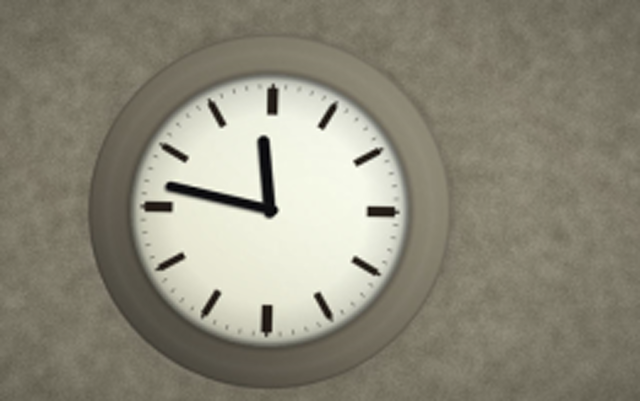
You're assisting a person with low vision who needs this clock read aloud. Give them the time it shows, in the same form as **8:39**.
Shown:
**11:47**
